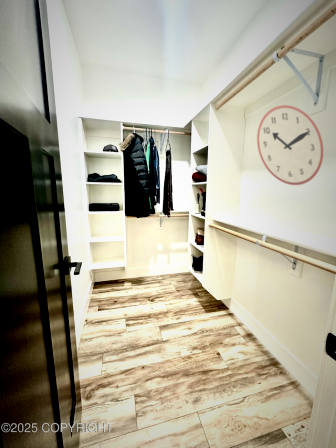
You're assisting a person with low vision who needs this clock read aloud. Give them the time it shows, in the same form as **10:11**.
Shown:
**10:10**
